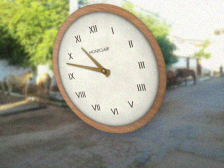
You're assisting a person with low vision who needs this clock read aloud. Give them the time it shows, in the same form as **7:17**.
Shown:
**10:48**
